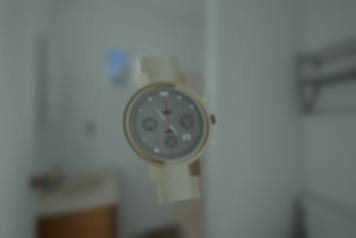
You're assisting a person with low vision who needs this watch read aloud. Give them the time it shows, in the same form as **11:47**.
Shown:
**4:55**
